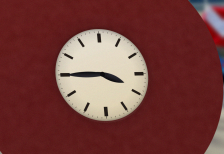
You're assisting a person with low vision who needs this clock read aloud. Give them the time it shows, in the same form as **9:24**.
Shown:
**3:45**
